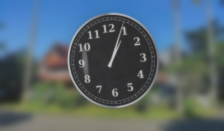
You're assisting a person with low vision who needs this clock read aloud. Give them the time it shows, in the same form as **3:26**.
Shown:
**1:04**
